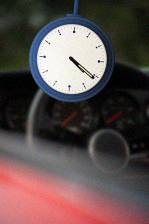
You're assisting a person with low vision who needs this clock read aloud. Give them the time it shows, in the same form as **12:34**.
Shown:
**4:21**
